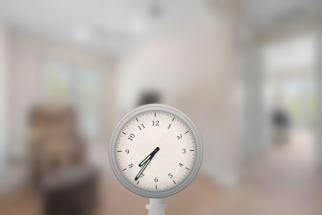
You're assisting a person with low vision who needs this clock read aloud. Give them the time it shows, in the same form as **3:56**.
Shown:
**7:36**
